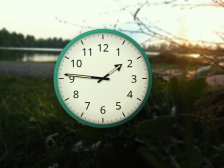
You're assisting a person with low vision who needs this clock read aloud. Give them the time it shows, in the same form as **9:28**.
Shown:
**1:46**
